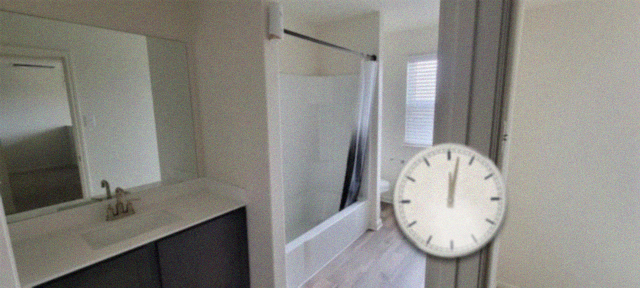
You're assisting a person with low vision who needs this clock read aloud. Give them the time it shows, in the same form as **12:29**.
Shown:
**12:02**
